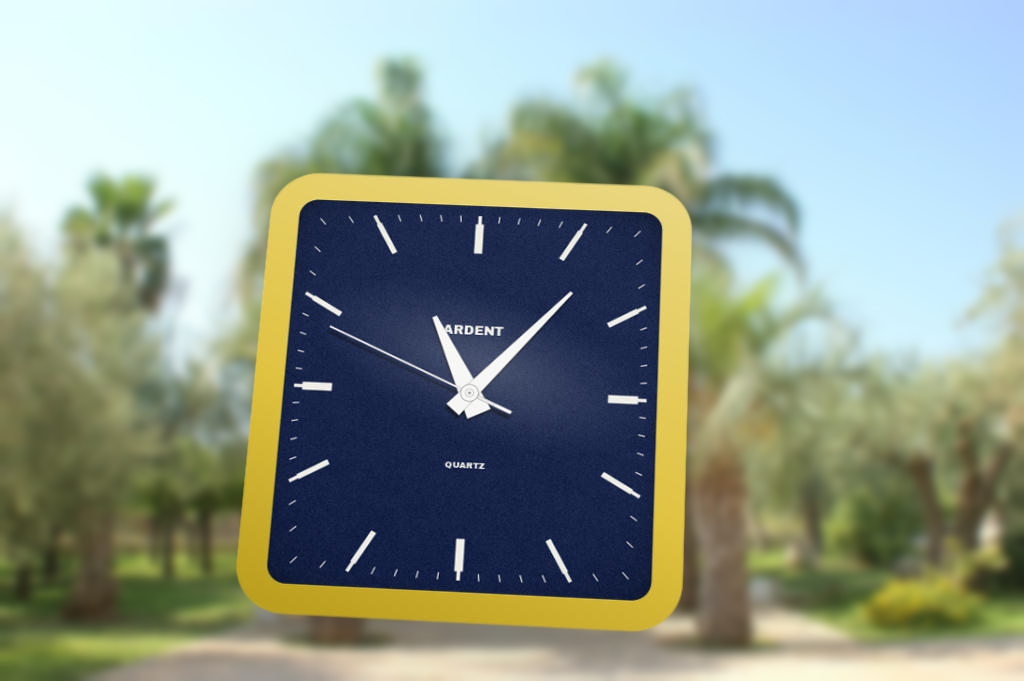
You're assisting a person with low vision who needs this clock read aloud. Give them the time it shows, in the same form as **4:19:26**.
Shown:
**11:06:49**
